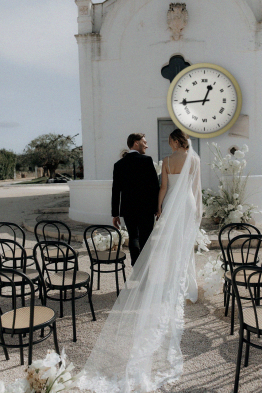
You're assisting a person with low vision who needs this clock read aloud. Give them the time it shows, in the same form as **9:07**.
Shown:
**12:44**
